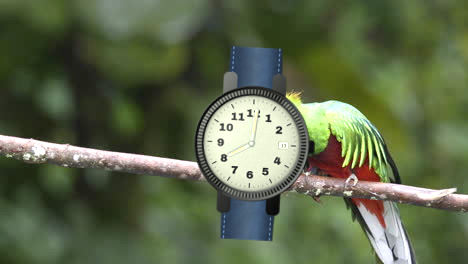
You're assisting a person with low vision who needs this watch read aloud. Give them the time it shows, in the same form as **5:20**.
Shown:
**8:01**
